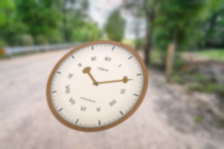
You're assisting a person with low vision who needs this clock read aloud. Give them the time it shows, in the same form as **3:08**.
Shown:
**10:11**
